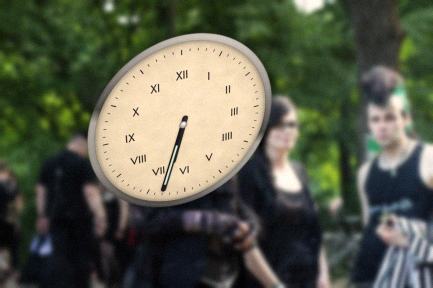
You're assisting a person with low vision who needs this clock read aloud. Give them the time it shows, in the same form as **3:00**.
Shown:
**6:33**
